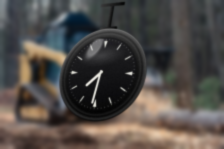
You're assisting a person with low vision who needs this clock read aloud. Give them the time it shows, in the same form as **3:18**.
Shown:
**7:31**
